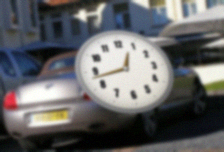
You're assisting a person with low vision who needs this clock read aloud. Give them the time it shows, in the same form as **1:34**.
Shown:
**12:43**
